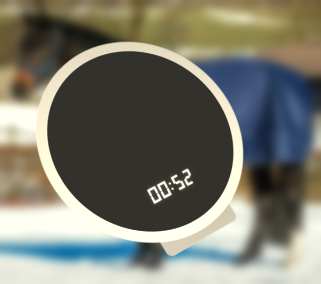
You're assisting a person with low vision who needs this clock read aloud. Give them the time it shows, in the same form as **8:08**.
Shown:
**0:52**
